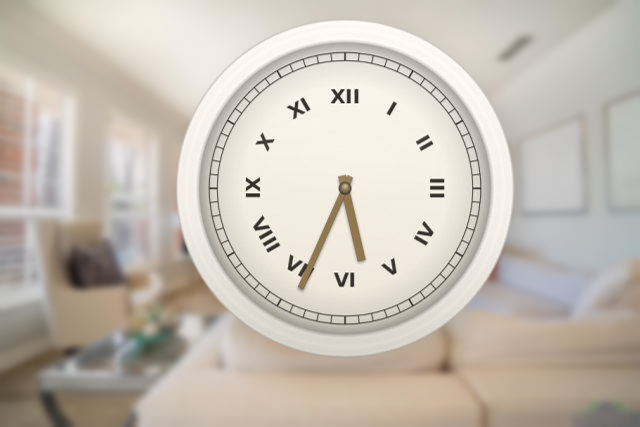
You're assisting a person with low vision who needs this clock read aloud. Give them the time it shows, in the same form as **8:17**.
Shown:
**5:34**
